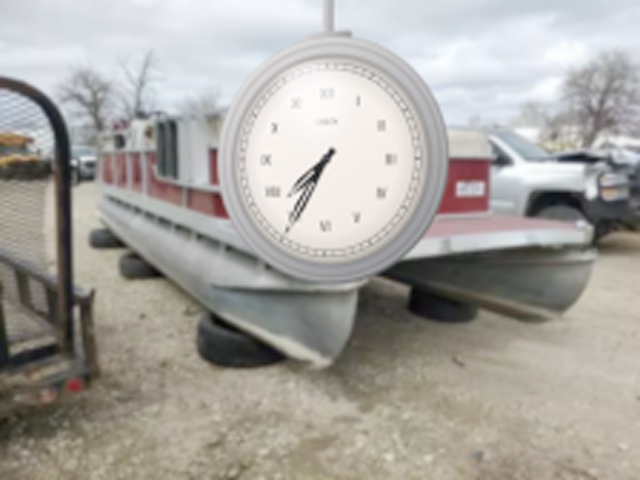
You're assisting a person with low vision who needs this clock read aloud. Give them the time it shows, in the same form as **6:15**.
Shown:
**7:35**
